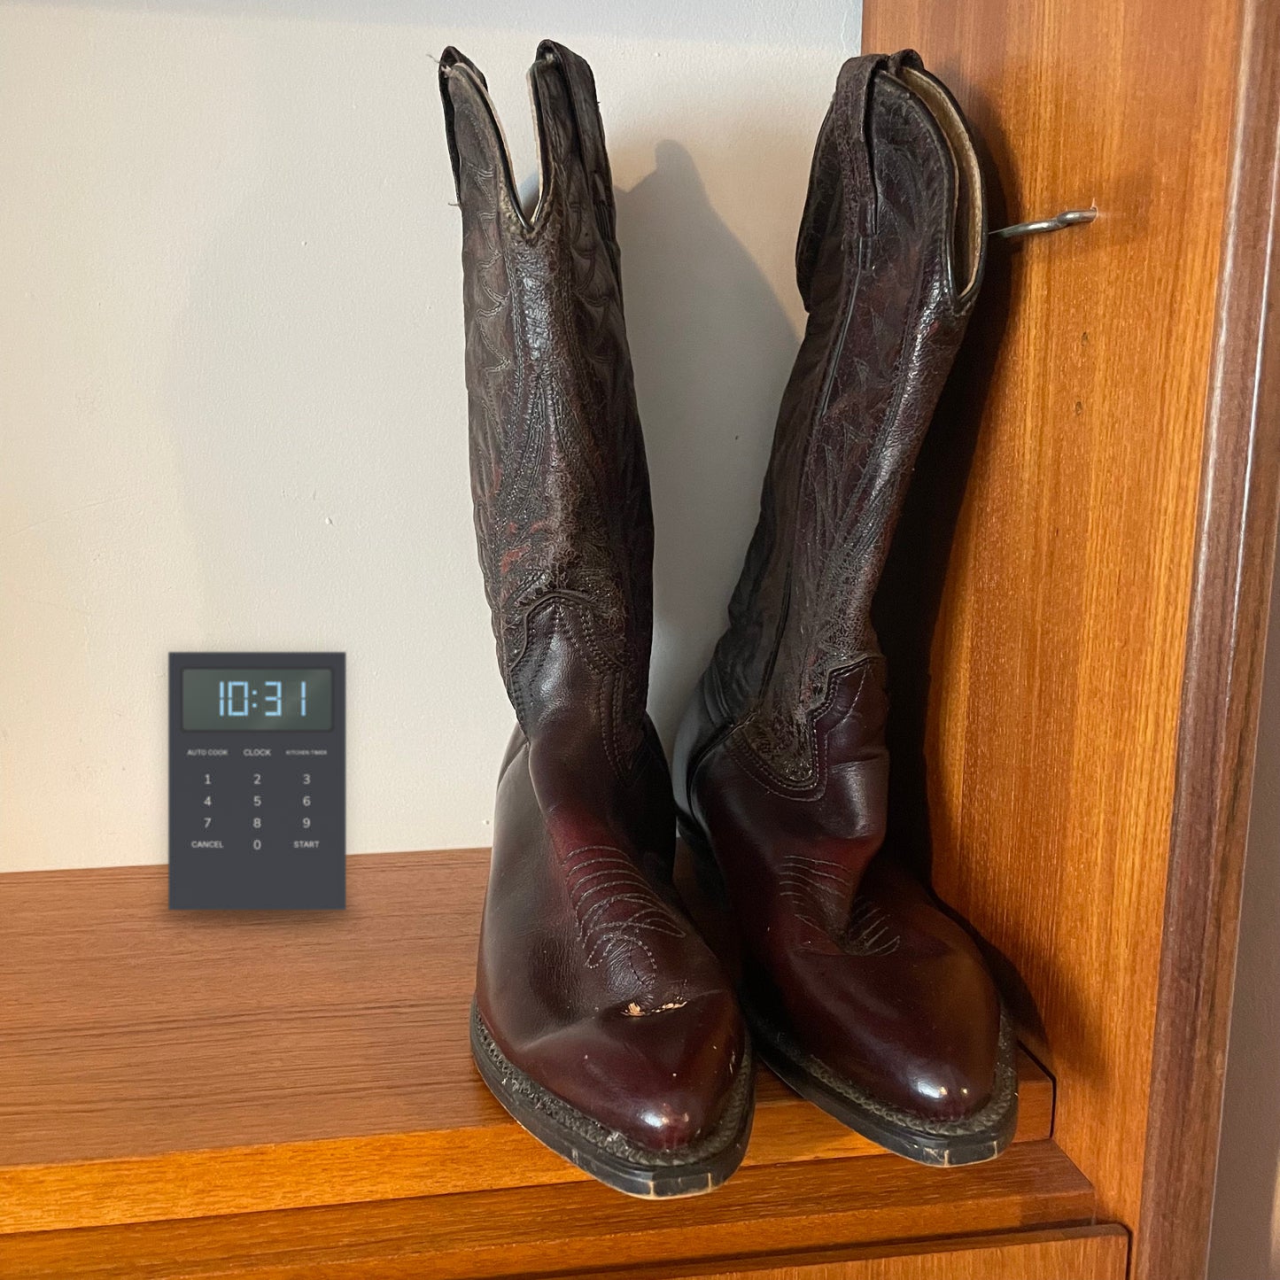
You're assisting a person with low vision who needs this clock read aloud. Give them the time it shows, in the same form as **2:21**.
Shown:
**10:31**
